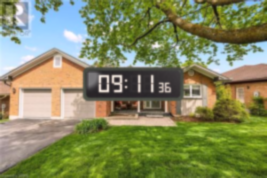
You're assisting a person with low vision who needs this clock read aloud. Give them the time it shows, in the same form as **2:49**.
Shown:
**9:11**
